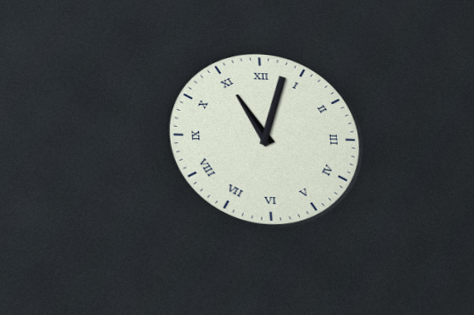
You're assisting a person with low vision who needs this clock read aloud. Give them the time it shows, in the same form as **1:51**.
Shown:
**11:03**
